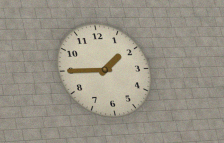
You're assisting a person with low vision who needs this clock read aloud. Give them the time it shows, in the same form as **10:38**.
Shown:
**1:45**
